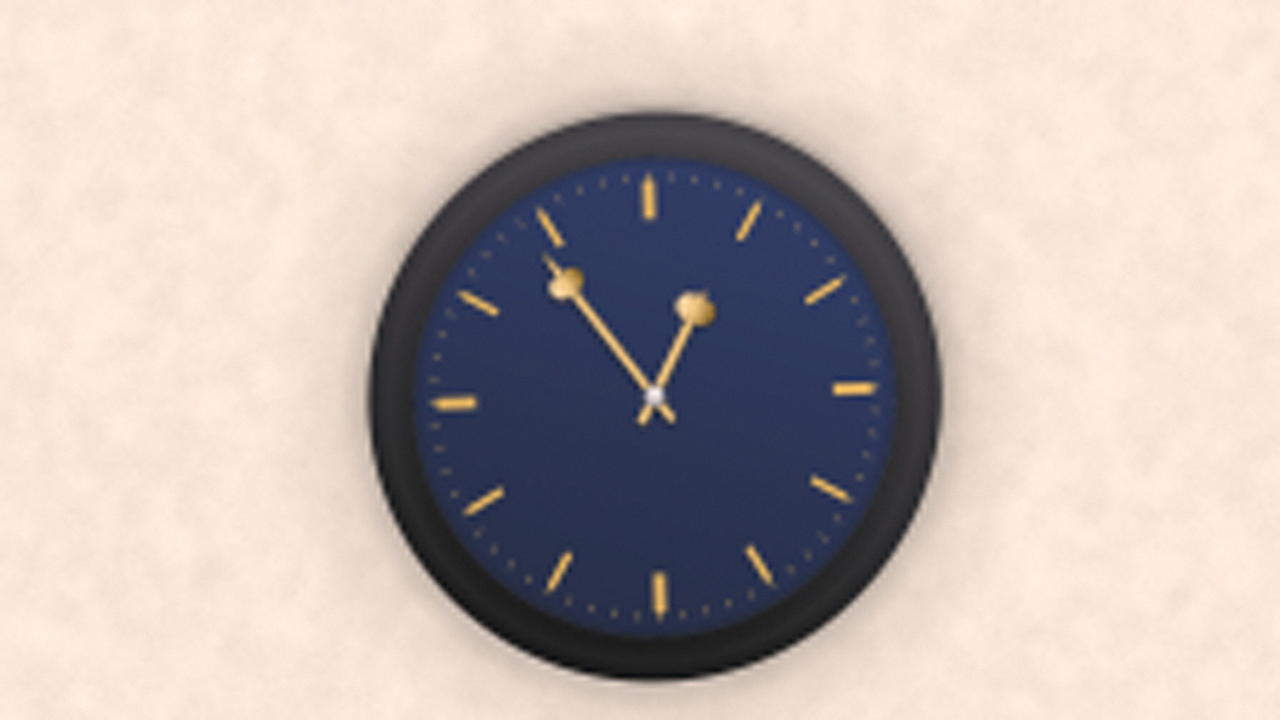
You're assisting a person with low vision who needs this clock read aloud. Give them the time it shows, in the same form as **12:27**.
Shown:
**12:54**
